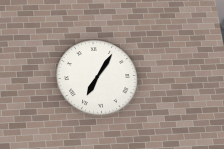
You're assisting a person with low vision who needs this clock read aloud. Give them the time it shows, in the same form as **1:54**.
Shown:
**7:06**
